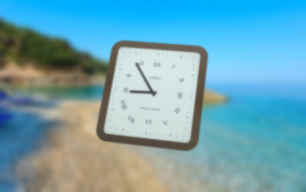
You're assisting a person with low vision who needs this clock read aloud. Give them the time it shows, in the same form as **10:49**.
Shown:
**8:54**
